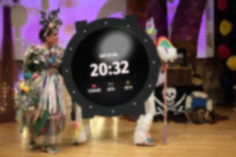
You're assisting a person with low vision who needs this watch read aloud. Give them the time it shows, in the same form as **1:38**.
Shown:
**20:32**
